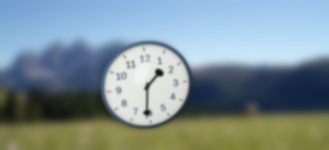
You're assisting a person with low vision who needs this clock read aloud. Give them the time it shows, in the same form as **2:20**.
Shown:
**1:31**
